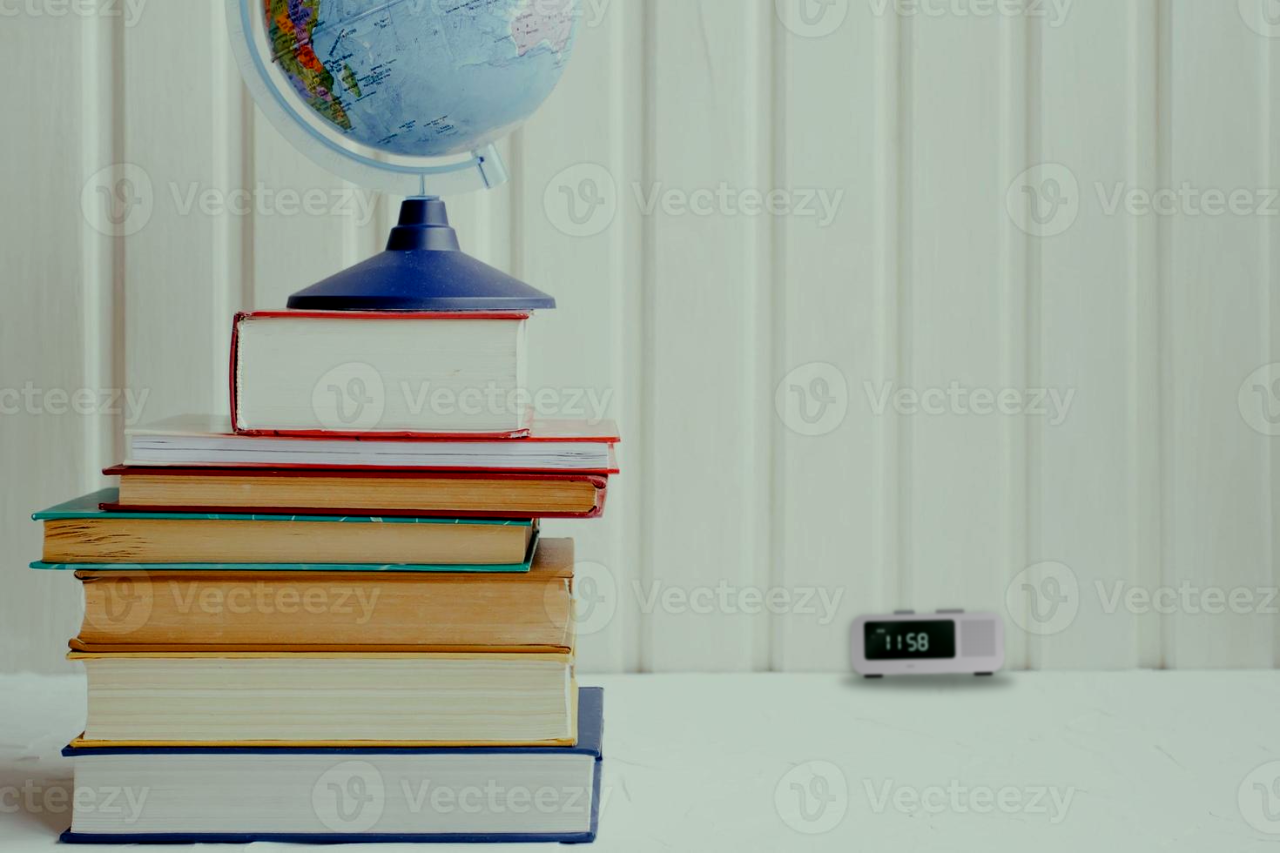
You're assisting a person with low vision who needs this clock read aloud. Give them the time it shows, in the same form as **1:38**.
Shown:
**11:58**
